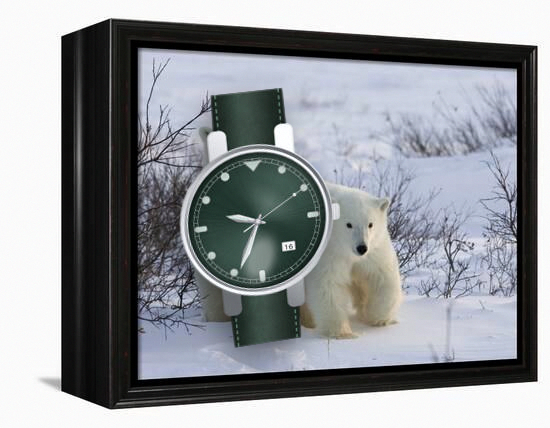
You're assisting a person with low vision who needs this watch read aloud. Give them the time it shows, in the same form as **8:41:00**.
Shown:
**9:34:10**
